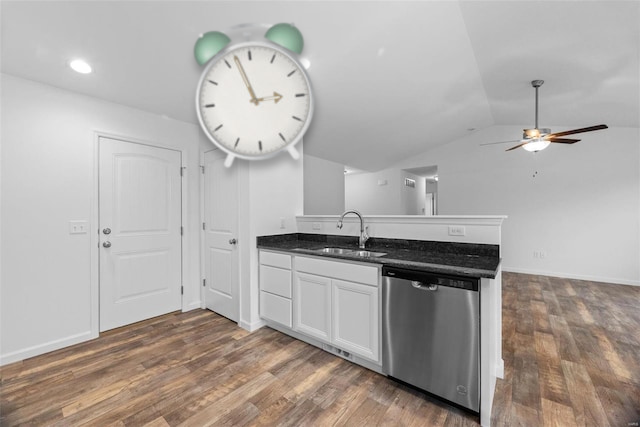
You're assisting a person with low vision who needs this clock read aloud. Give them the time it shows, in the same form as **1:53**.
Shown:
**2:57**
